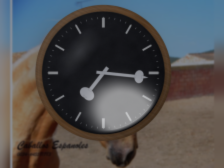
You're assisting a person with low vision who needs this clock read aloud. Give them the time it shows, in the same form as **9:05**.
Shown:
**7:16**
